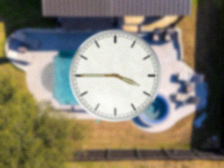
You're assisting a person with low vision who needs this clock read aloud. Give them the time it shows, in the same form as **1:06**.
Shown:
**3:45**
